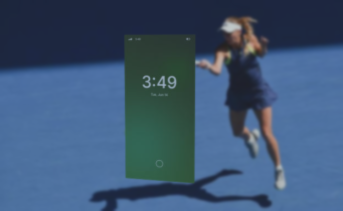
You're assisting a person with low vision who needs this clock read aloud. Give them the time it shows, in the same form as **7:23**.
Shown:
**3:49**
